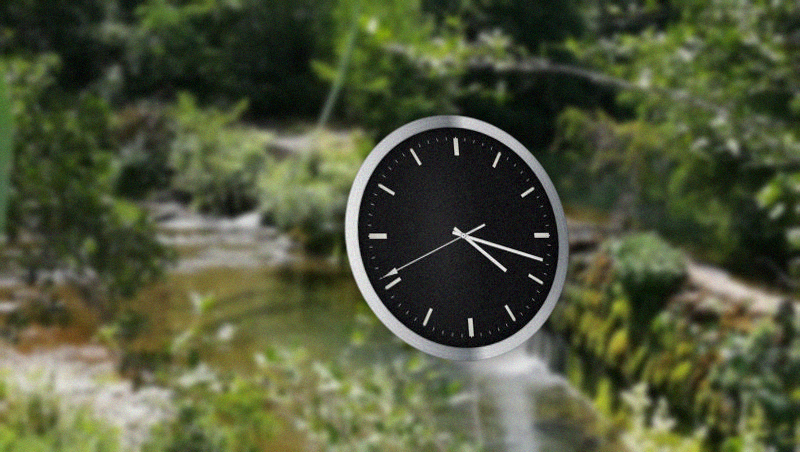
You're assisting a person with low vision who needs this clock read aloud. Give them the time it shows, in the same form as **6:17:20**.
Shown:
**4:17:41**
